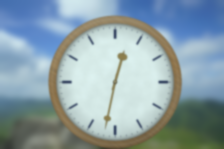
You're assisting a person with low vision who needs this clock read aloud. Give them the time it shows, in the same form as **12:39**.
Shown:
**12:32**
